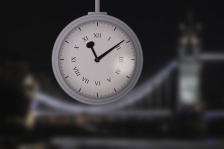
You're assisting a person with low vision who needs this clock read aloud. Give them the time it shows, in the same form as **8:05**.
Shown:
**11:09**
